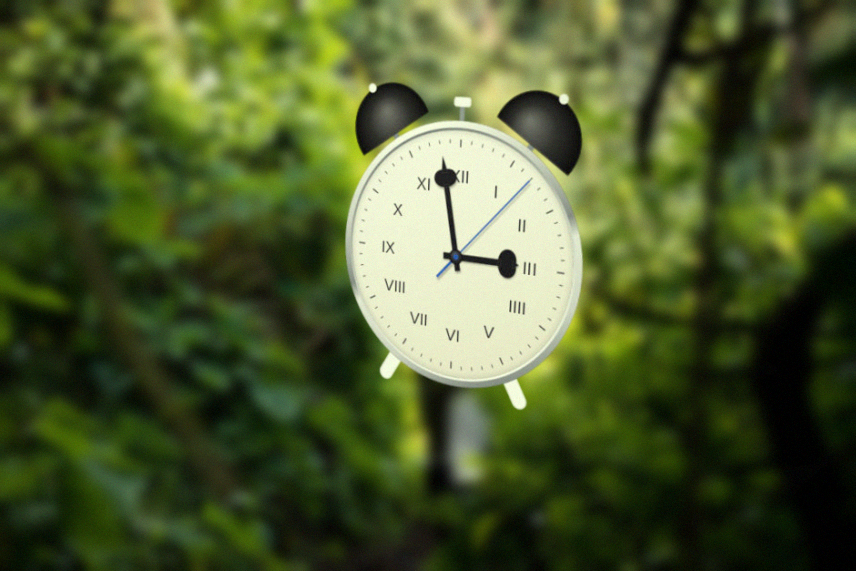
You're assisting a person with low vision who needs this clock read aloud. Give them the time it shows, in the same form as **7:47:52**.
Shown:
**2:58:07**
